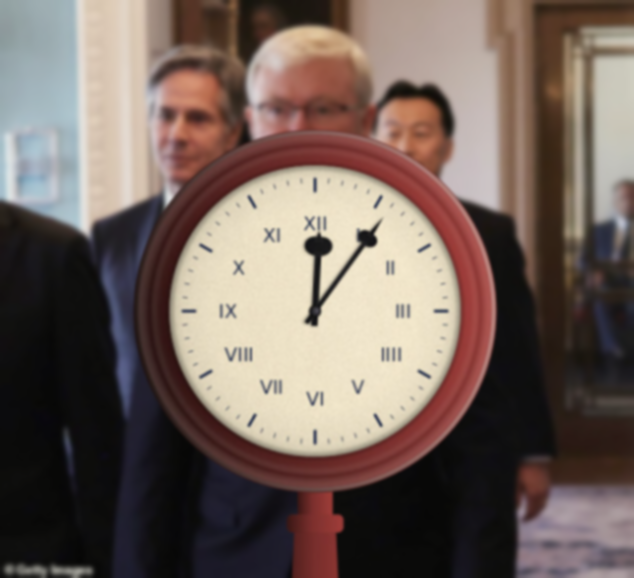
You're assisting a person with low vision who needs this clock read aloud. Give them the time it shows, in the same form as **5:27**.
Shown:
**12:06**
